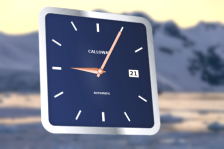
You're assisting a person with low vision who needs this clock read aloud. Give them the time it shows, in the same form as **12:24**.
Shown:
**9:05**
